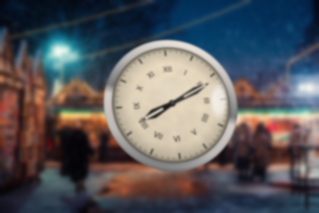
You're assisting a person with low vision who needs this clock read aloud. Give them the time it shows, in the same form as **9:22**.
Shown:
**8:11**
